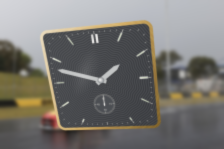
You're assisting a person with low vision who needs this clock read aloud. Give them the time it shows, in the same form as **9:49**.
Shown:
**1:48**
